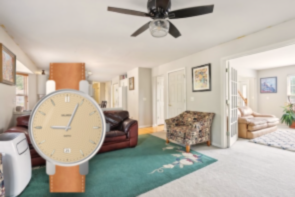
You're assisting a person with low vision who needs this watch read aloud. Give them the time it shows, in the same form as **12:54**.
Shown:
**9:04**
